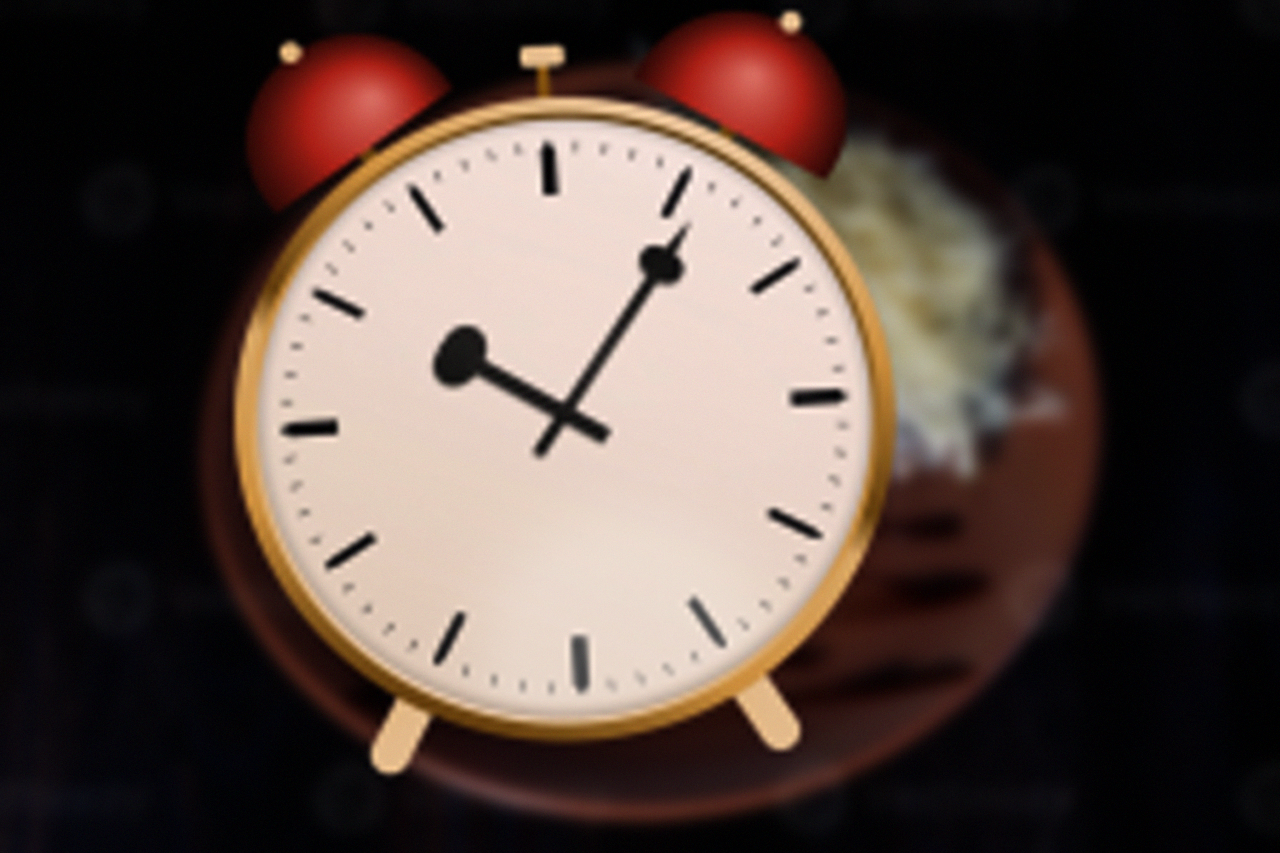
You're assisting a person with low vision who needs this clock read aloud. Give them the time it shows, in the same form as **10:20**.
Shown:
**10:06**
